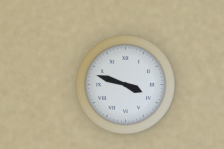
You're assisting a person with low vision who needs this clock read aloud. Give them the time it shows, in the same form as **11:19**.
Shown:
**3:48**
